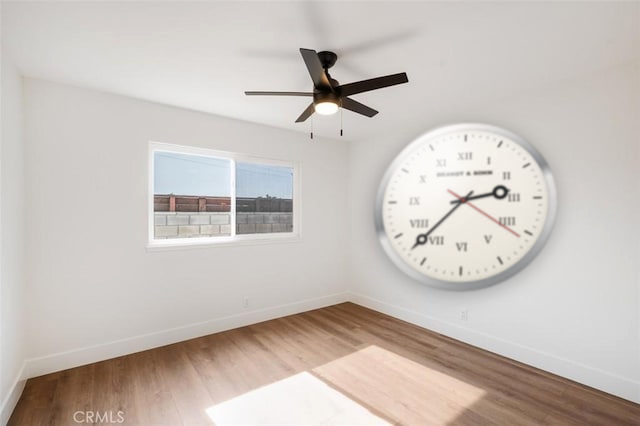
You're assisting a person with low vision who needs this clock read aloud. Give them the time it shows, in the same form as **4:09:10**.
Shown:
**2:37:21**
